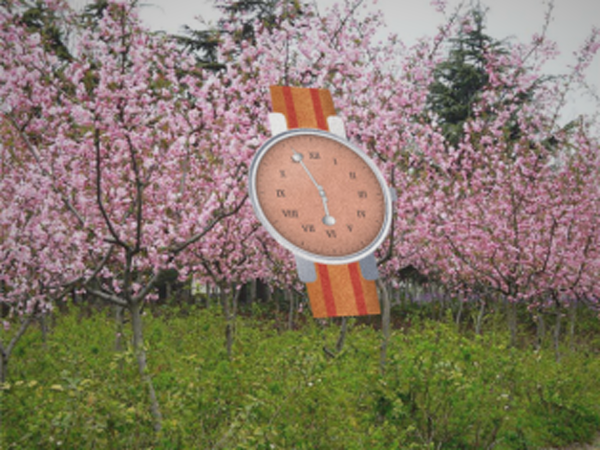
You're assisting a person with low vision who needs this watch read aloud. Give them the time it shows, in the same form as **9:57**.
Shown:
**5:56**
